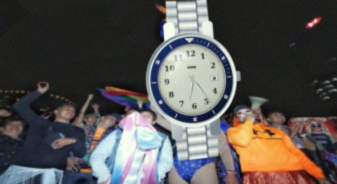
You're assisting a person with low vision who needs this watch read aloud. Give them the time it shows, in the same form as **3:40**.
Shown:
**6:24**
